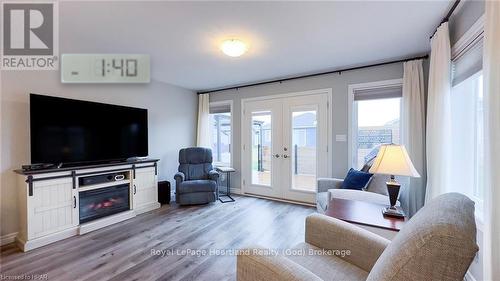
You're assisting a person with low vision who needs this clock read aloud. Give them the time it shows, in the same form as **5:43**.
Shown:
**1:40**
